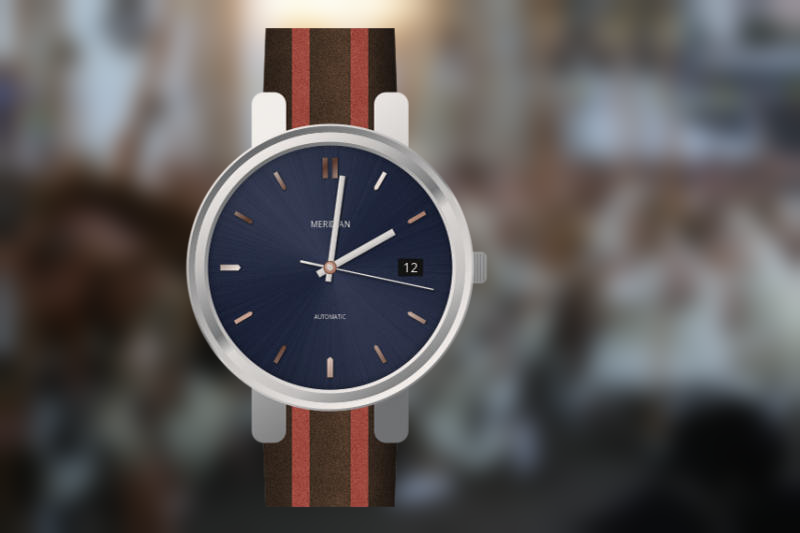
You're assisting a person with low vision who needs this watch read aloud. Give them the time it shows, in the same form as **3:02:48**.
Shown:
**2:01:17**
